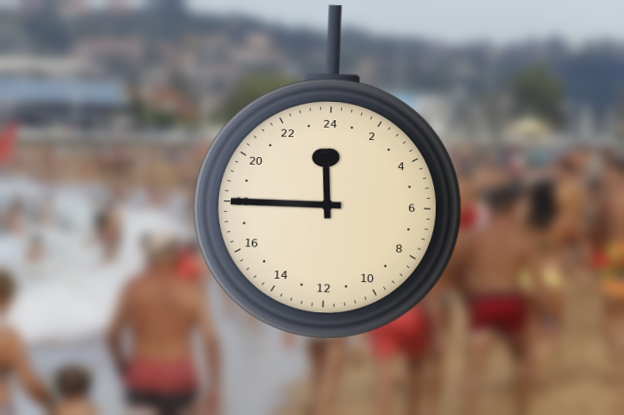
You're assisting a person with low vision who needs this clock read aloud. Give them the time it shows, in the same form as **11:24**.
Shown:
**23:45**
